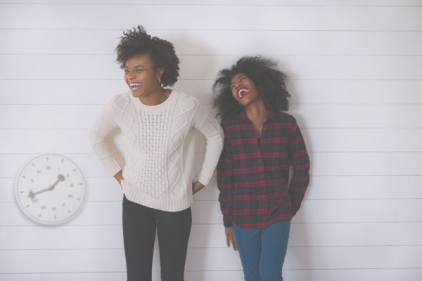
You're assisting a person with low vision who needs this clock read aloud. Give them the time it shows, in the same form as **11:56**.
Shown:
**1:43**
